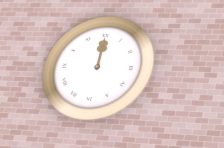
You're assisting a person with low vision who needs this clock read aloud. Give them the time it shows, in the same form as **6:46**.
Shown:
**12:00**
